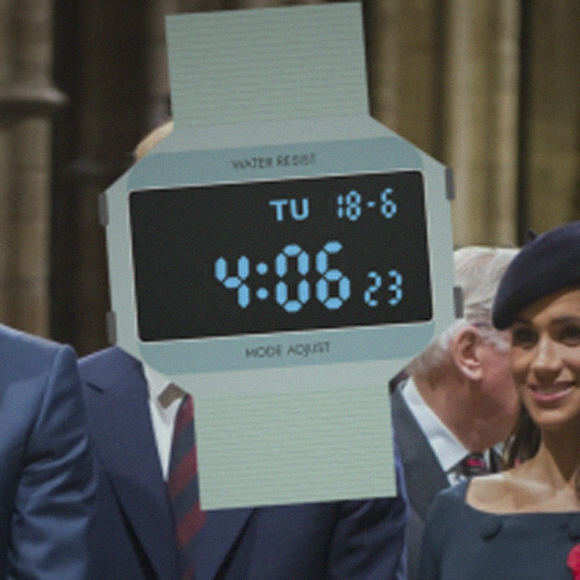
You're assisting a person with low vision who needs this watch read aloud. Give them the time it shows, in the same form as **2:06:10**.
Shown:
**4:06:23**
